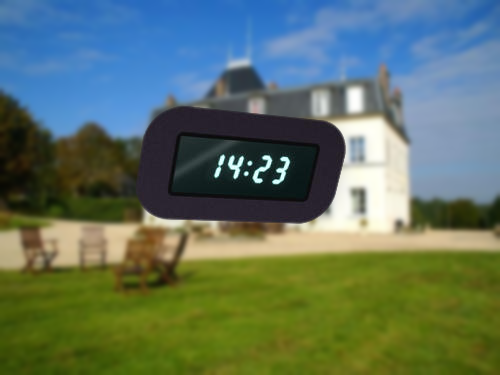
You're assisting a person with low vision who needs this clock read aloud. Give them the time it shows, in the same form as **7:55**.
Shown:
**14:23**
